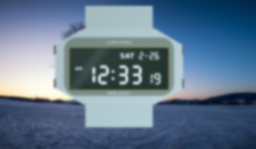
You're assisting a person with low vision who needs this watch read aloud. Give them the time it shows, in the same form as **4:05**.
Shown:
**12:33**
